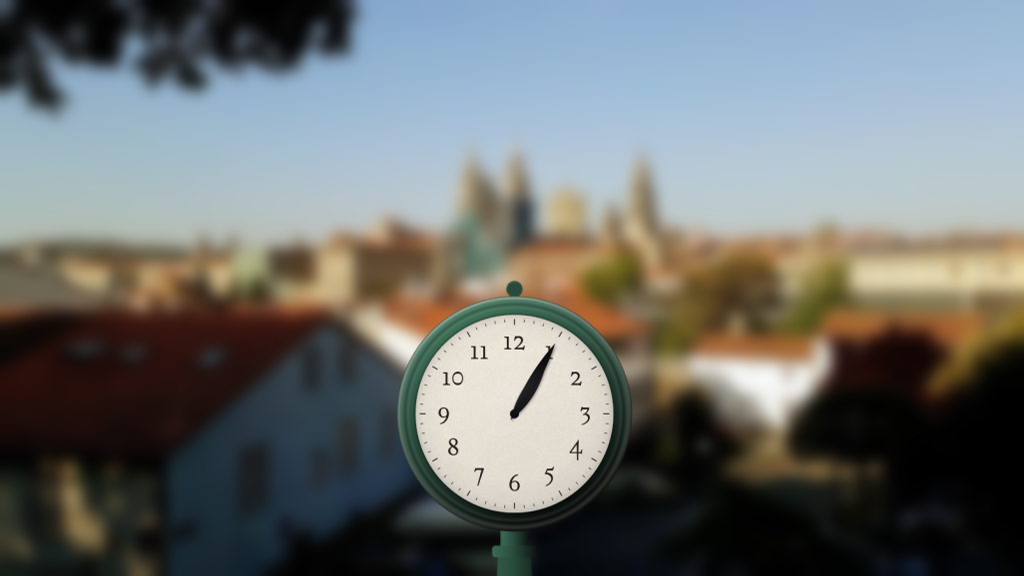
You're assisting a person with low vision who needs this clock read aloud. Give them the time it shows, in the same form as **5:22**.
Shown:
**1:05**
